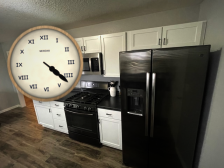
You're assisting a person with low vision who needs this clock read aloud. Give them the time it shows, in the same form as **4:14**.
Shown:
**4:22**
